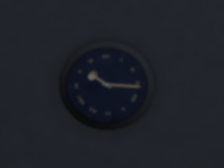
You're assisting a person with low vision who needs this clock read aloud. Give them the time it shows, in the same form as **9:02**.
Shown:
**10:16**
